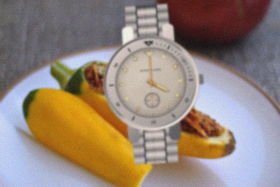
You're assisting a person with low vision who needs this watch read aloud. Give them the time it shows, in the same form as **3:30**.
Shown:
**4:00**
